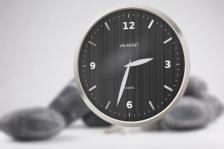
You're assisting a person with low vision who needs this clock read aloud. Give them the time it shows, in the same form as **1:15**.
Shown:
**2:33**
